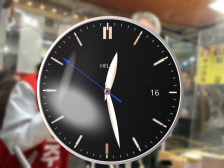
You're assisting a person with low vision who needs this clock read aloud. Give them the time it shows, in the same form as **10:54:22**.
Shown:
**12:27:51**
